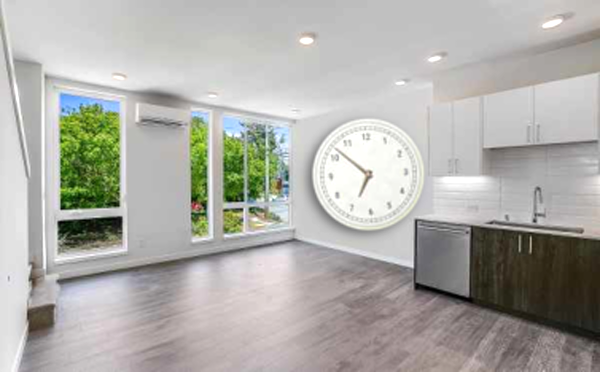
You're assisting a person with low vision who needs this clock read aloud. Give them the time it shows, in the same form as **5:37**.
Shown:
**6:52**
